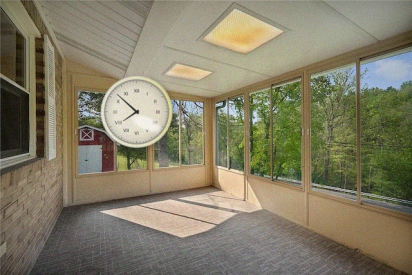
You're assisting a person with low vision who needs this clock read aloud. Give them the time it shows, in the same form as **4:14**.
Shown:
**7:52**
